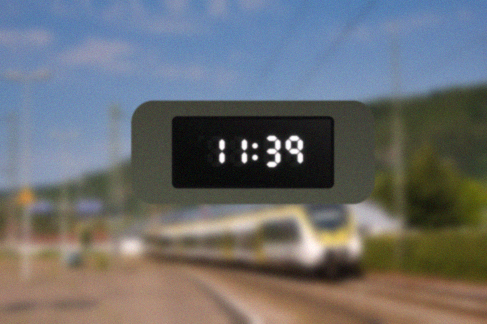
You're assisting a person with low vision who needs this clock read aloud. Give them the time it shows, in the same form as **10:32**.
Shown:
**11:39**
